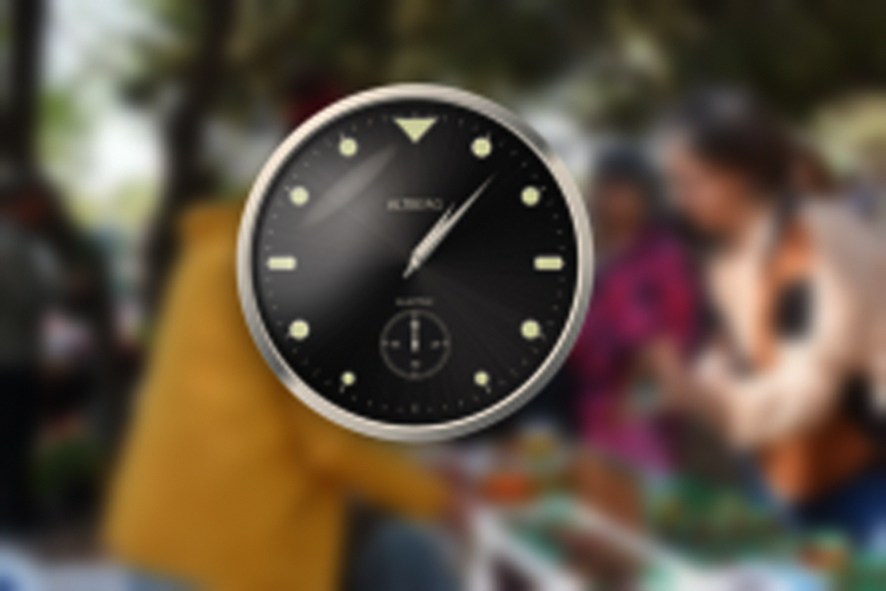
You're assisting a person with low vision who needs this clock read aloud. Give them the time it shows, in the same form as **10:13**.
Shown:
**1:07**
